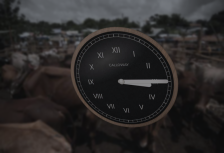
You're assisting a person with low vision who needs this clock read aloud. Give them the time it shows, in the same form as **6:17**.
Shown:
**3:15**
